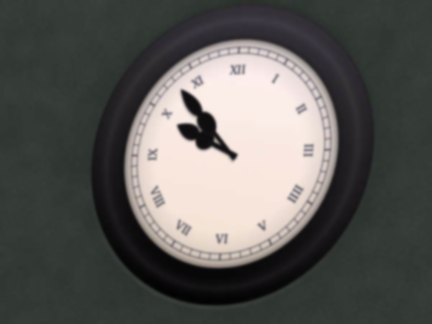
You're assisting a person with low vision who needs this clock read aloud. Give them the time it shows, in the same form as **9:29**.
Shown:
**9:53**
